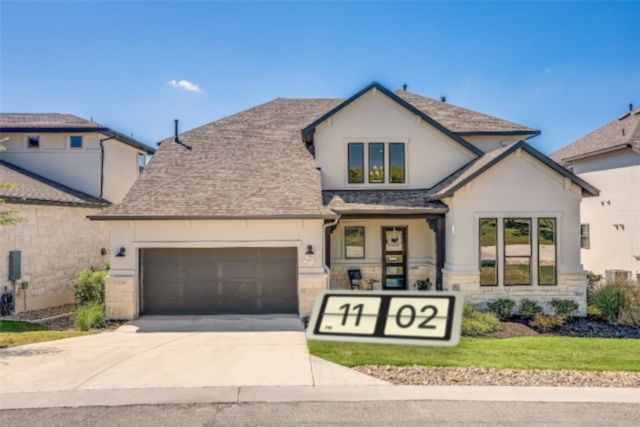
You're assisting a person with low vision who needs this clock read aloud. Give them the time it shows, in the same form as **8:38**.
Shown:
**11:02**
